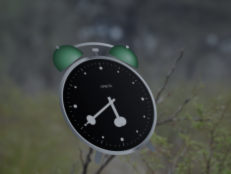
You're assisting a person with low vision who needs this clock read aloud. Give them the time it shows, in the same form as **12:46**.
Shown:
**5:40**
